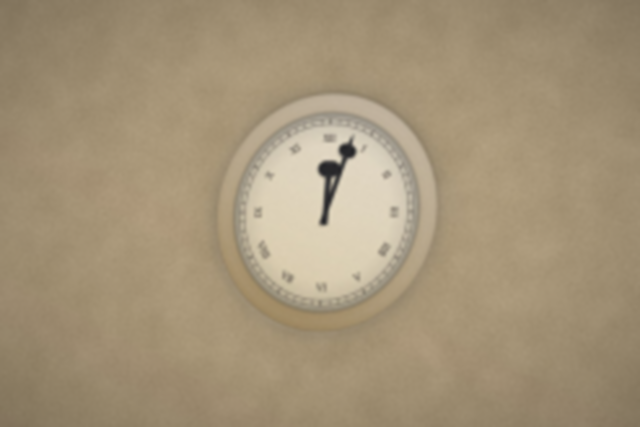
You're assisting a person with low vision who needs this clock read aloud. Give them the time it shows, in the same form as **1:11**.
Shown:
**12:03**
